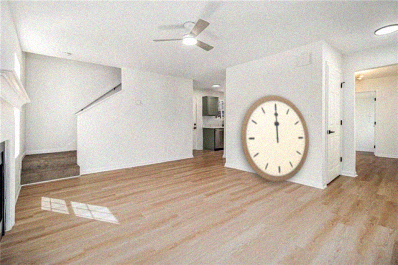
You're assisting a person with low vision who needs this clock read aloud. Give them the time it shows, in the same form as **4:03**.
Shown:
**12:00**
